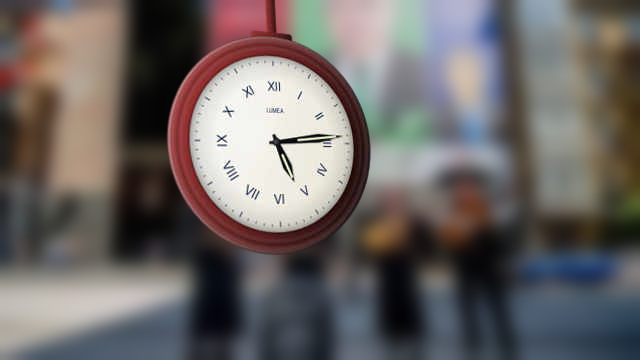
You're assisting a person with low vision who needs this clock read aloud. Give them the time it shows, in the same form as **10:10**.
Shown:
**5:14**
